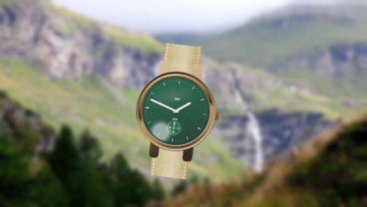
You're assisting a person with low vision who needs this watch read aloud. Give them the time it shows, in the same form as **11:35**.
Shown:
**1:48**
